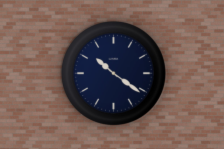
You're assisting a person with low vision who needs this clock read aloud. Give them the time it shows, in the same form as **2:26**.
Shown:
**10:21**
